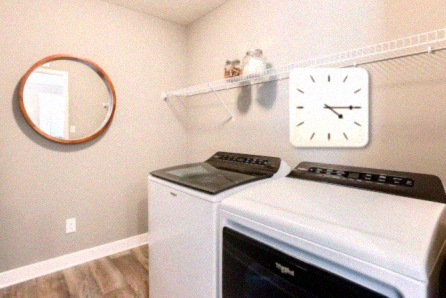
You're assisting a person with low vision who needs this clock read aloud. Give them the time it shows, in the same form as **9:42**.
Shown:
**4:15**
